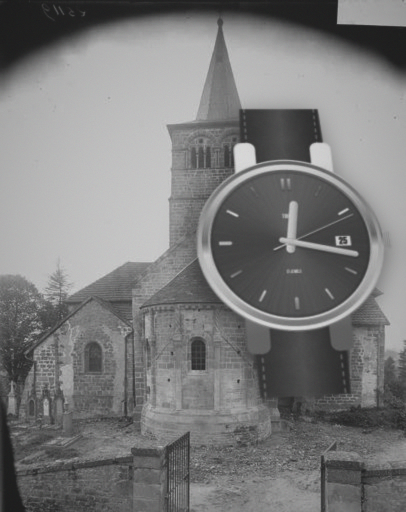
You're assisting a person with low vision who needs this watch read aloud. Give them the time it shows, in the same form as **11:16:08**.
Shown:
**12:17:11**
